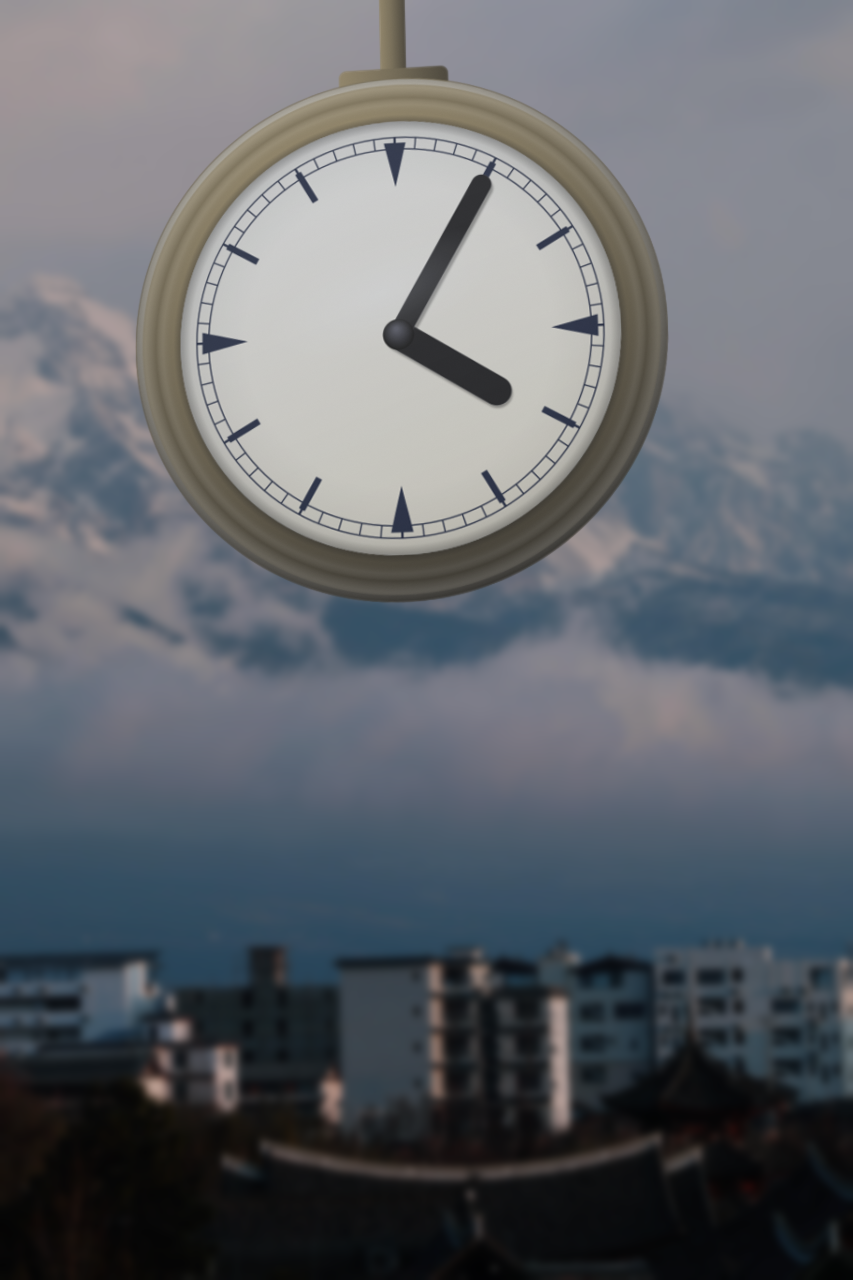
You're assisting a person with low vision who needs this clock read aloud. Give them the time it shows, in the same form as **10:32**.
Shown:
**4:05**
